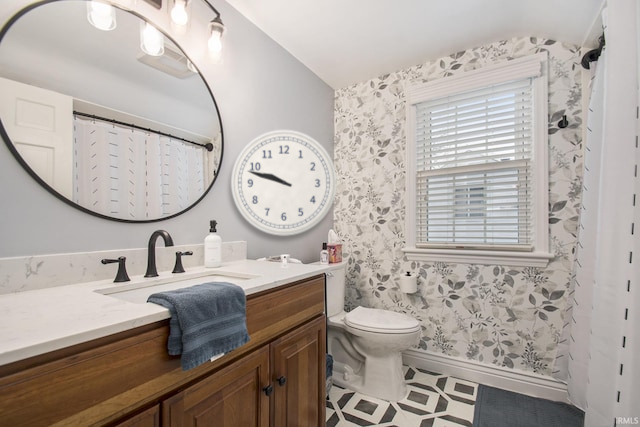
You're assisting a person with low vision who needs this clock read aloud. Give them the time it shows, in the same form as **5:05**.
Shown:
**9:48**
